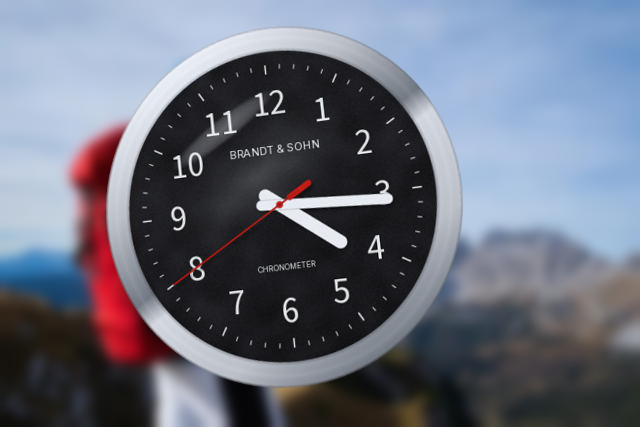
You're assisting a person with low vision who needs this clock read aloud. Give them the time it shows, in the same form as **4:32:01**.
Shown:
**4:15:40**
